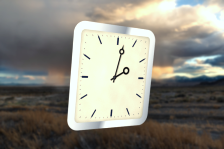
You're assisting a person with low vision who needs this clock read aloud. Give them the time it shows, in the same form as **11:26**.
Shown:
**2:02**
